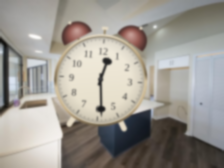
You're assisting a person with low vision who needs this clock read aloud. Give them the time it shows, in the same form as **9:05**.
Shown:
**12:29**
